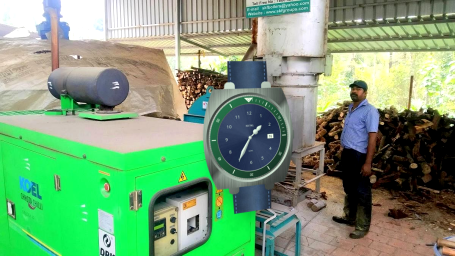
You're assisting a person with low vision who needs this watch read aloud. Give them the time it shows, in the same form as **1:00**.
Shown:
**1:35**
